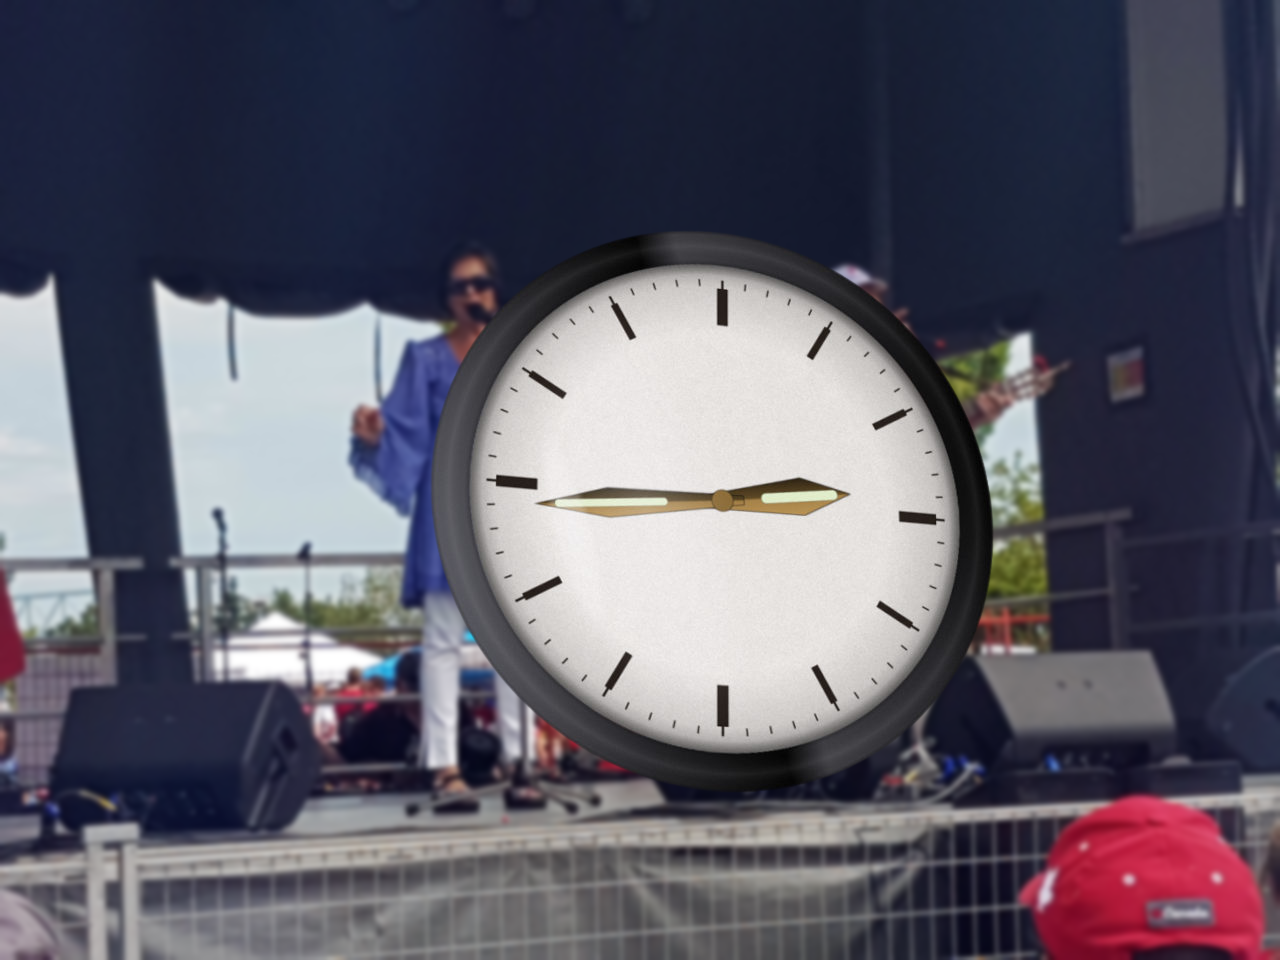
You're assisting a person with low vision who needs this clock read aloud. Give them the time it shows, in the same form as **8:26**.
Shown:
**2:44**
